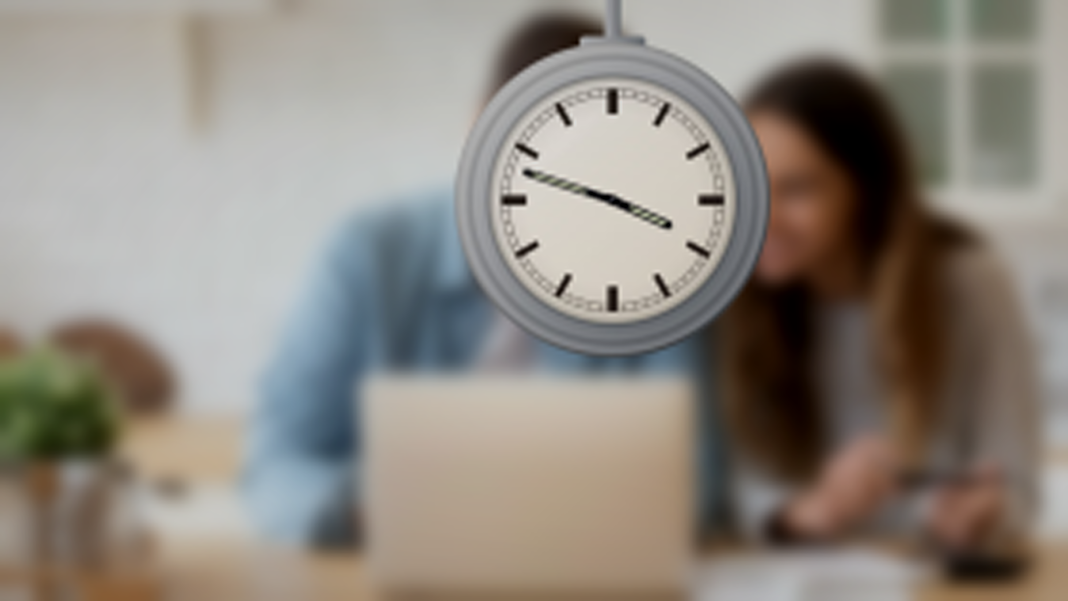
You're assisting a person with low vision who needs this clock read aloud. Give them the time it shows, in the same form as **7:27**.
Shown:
**3:48**
